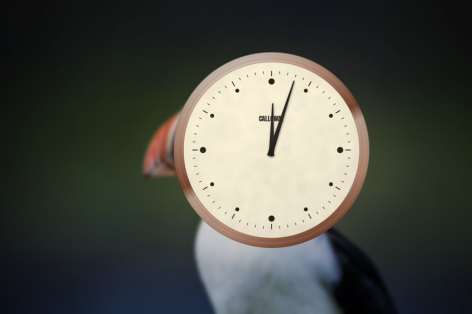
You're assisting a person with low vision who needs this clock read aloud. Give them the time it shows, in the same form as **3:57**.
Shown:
**12:03**
